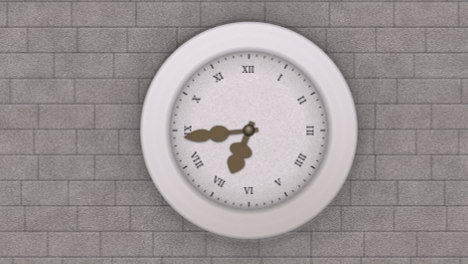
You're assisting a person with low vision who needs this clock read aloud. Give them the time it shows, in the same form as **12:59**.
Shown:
**6:44**
